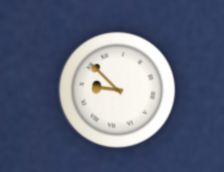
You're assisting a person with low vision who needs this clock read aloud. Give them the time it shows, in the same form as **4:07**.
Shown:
**9:56**
